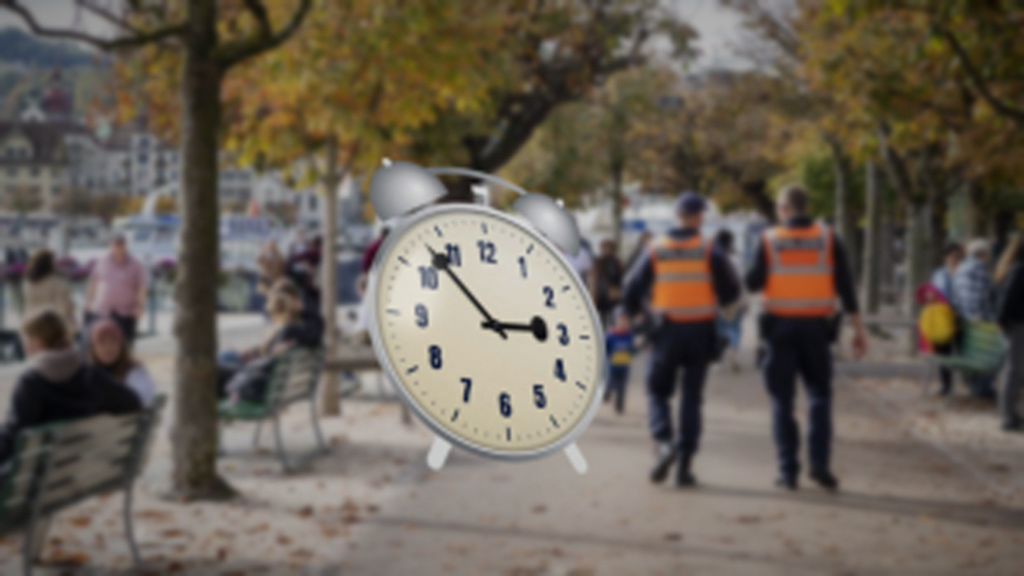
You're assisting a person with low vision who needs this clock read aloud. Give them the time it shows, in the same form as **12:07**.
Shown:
**2:53**
